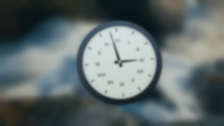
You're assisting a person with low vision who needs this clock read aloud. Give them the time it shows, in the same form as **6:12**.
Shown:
**2:58**
